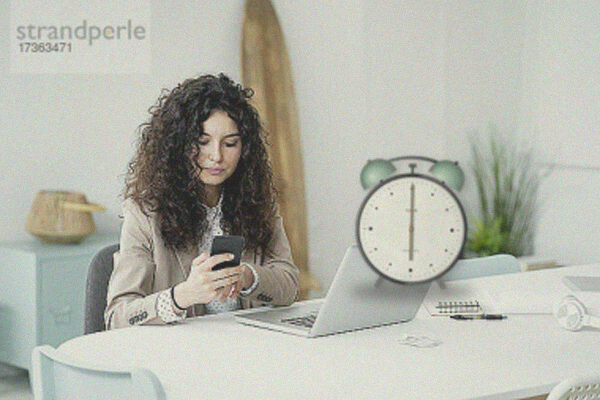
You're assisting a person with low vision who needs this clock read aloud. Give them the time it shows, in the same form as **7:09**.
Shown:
**6:00**
